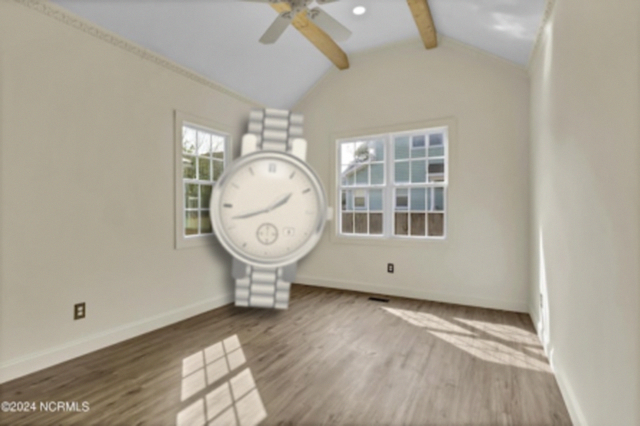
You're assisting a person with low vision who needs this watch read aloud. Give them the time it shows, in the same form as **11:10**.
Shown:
**1:42**
